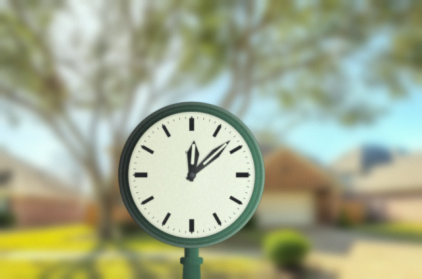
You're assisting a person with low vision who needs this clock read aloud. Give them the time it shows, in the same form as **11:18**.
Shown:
**12:08**
